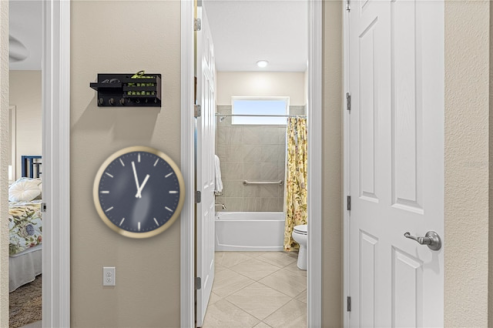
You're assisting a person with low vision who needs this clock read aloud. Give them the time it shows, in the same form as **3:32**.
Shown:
**12:58**
